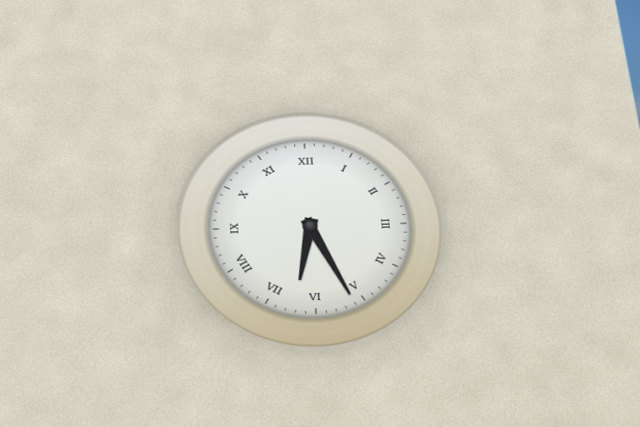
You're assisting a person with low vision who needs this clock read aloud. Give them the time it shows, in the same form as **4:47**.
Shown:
**6:26**
